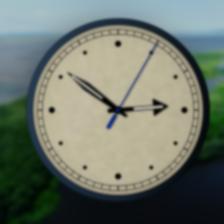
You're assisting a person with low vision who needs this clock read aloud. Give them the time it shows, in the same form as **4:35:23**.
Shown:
**2:51:05**
